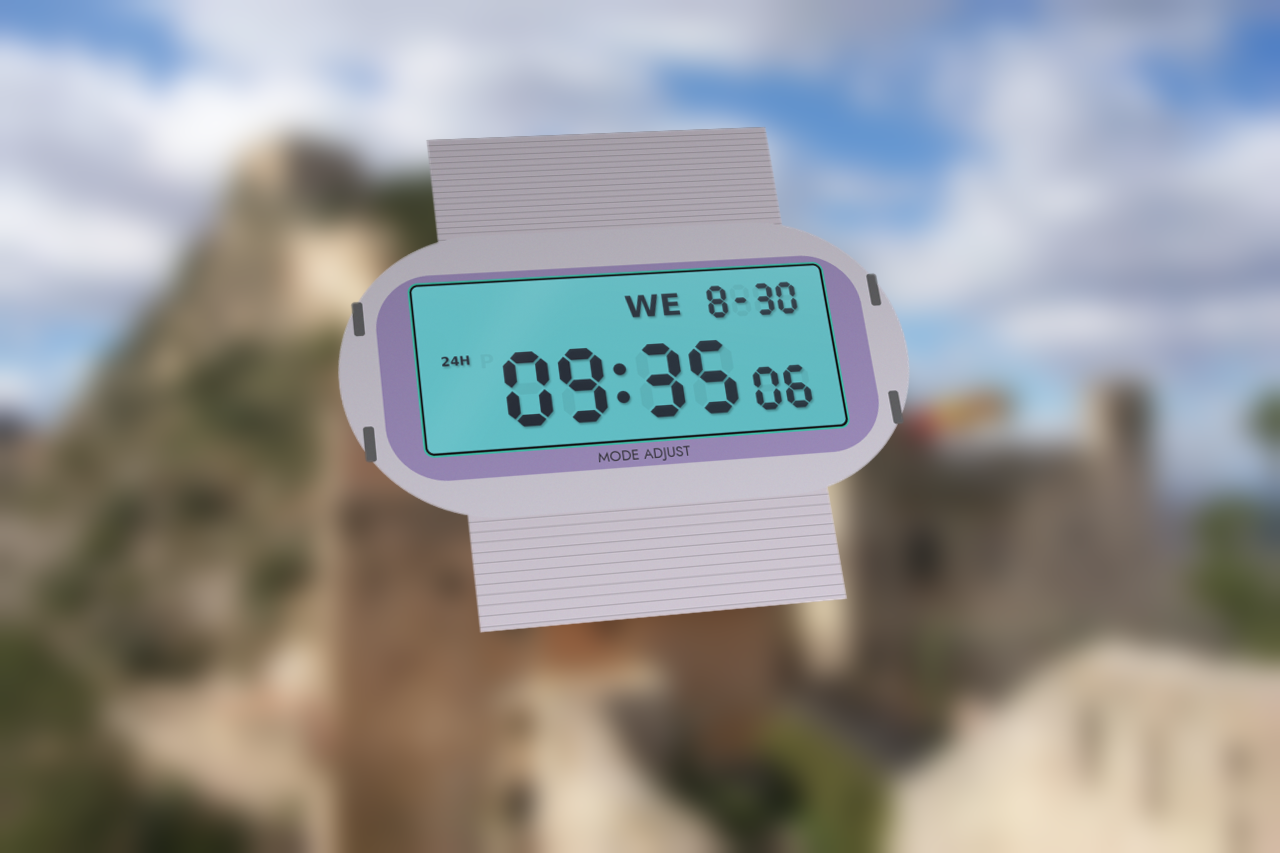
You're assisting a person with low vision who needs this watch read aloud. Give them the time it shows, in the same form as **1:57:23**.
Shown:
**9:35:06**
